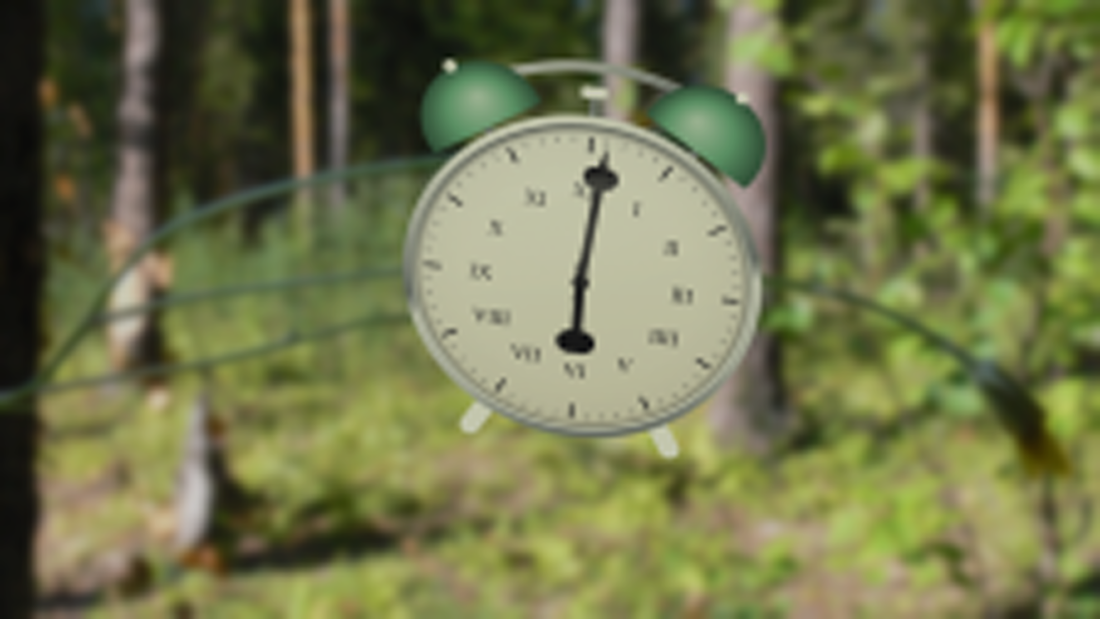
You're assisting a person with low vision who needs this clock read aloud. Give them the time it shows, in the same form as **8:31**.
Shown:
**6:01**
